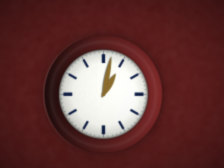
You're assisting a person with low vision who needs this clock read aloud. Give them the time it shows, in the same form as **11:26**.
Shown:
**1:02**
